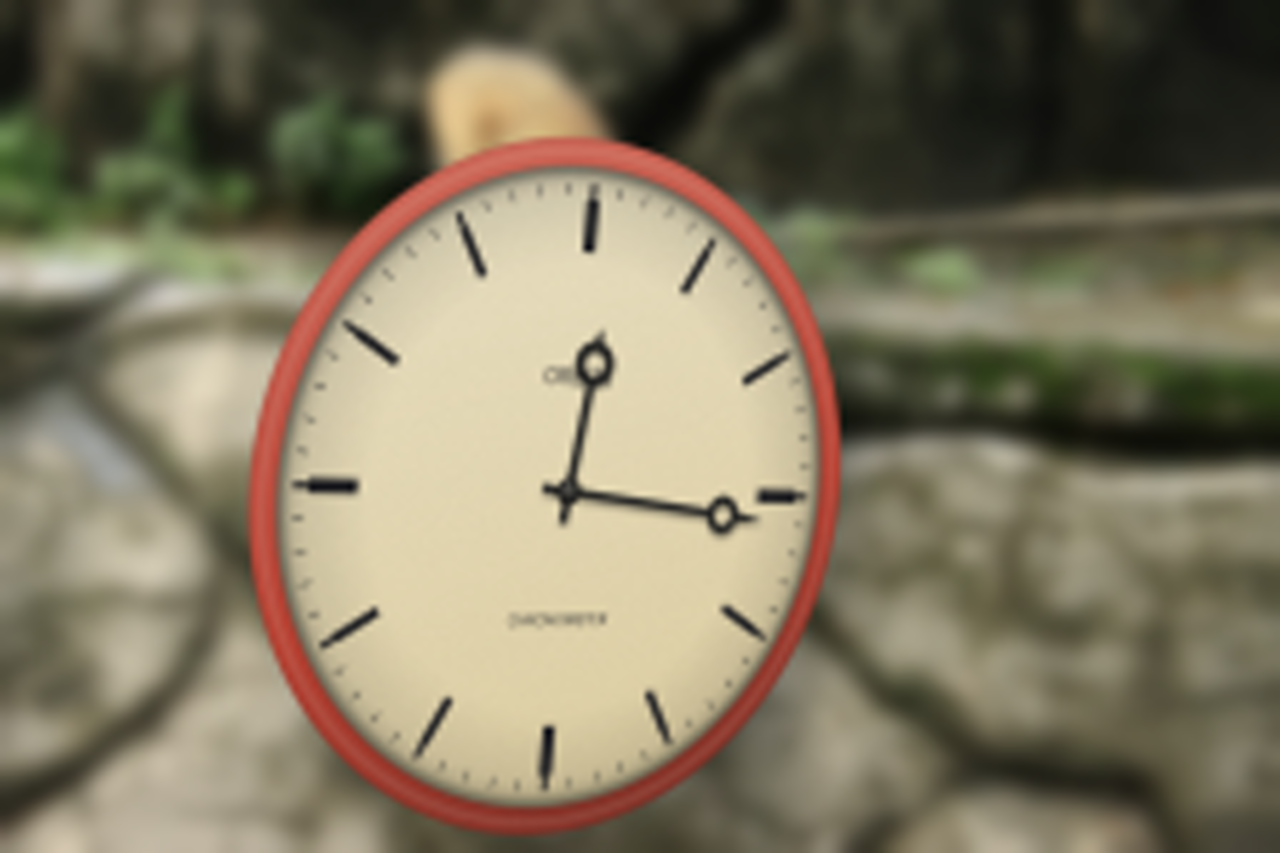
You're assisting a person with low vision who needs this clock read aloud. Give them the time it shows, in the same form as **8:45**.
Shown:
**12:16**
